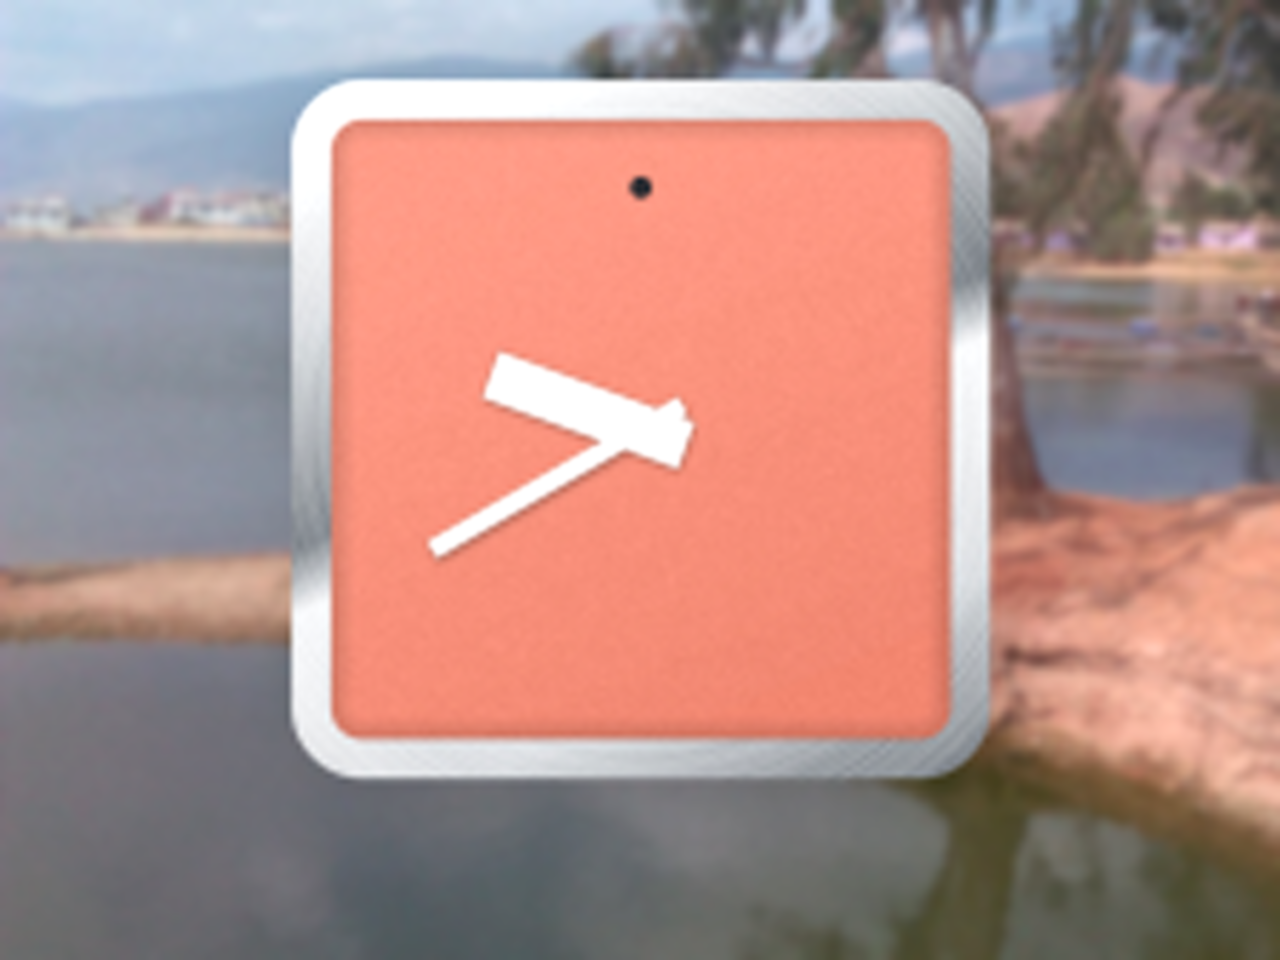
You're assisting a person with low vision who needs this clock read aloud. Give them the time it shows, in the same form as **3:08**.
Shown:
**9:40**
